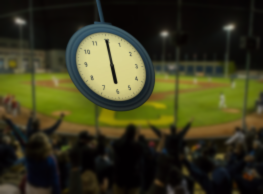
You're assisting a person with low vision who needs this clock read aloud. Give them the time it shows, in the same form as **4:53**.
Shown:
**6:00**
